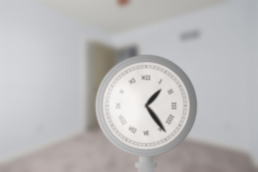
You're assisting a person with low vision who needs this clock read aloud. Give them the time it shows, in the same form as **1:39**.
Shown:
**1:24**
